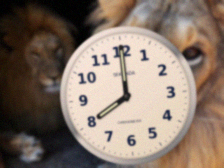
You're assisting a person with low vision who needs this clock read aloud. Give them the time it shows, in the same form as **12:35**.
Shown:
**8:00**
